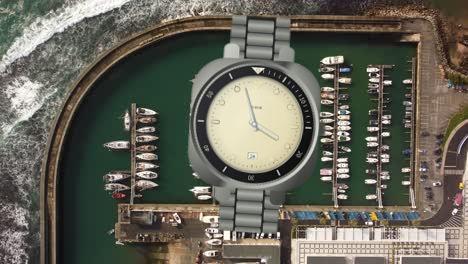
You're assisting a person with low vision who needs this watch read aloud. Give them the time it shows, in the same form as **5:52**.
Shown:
**3:57**
